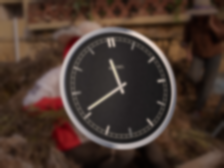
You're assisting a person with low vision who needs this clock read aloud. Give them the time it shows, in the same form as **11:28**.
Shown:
**11:41**
